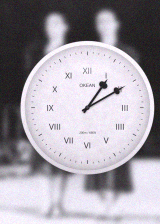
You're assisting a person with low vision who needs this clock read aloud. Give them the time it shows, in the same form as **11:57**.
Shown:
**1:10**
